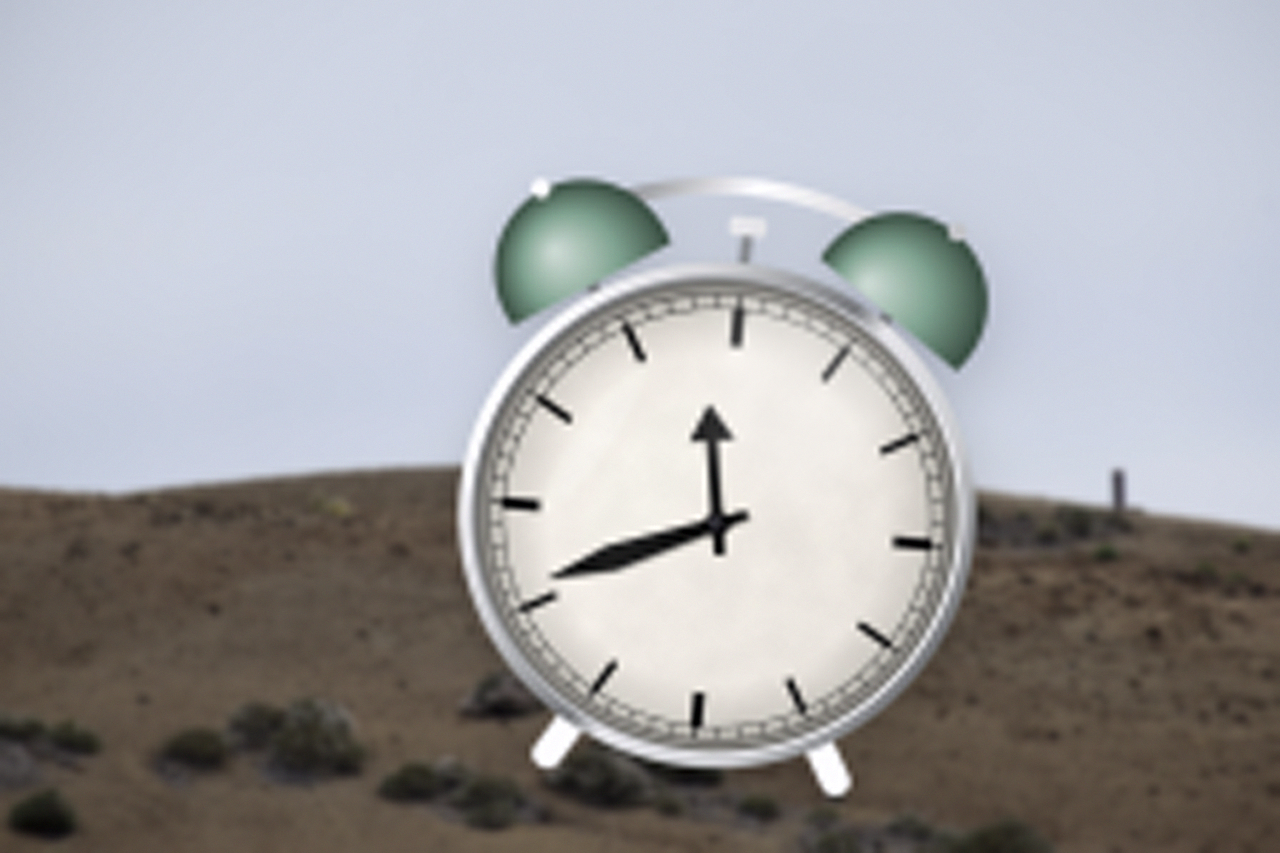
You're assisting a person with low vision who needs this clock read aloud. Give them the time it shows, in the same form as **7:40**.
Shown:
**11:41**
